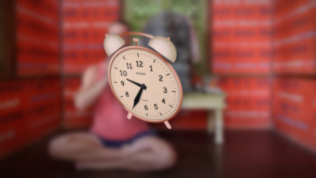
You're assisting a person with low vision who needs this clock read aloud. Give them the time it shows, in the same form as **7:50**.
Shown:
**9:35**
